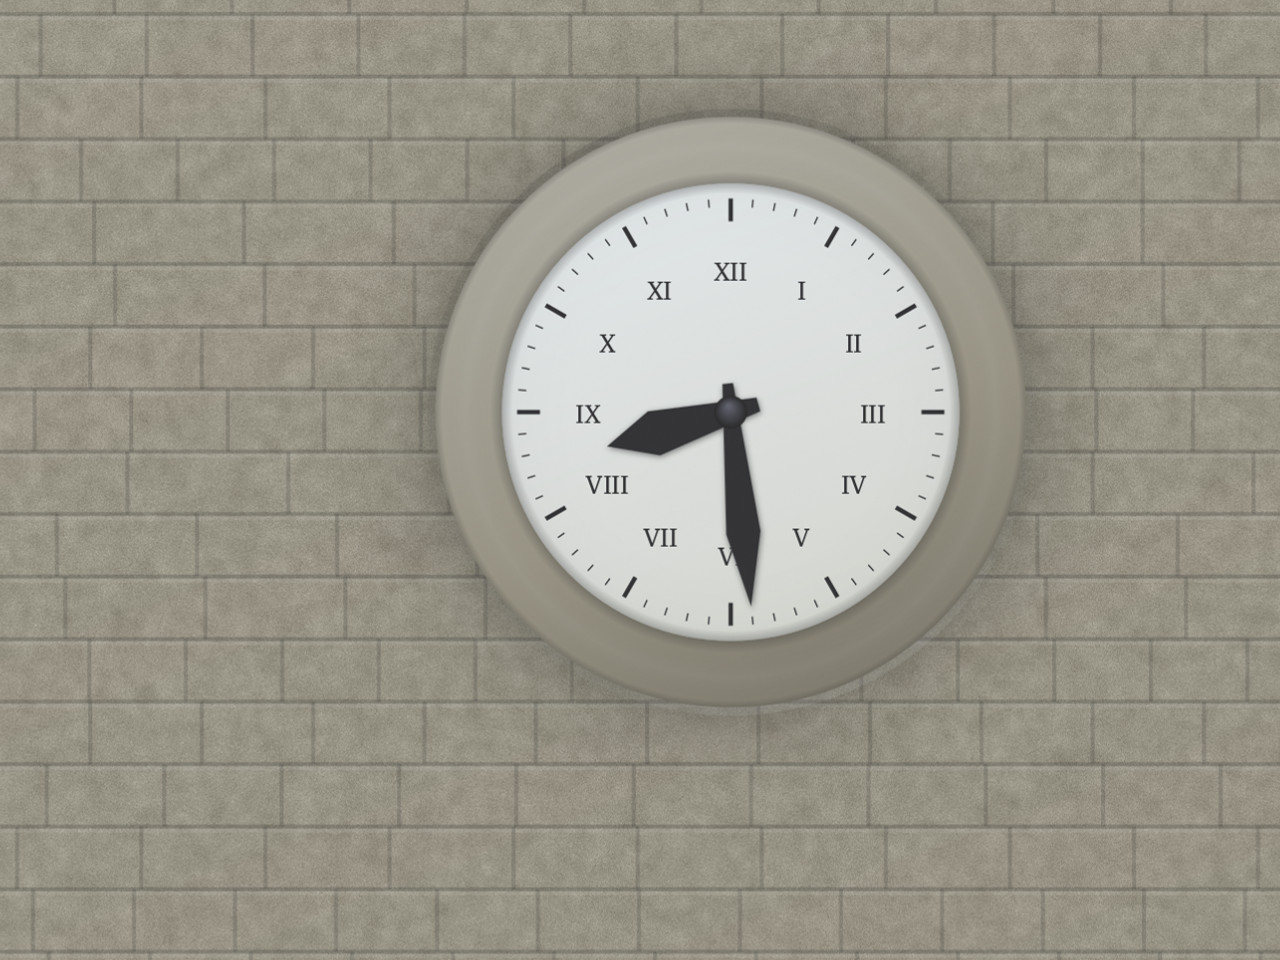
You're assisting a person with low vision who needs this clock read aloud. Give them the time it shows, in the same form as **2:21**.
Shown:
**8:29**
